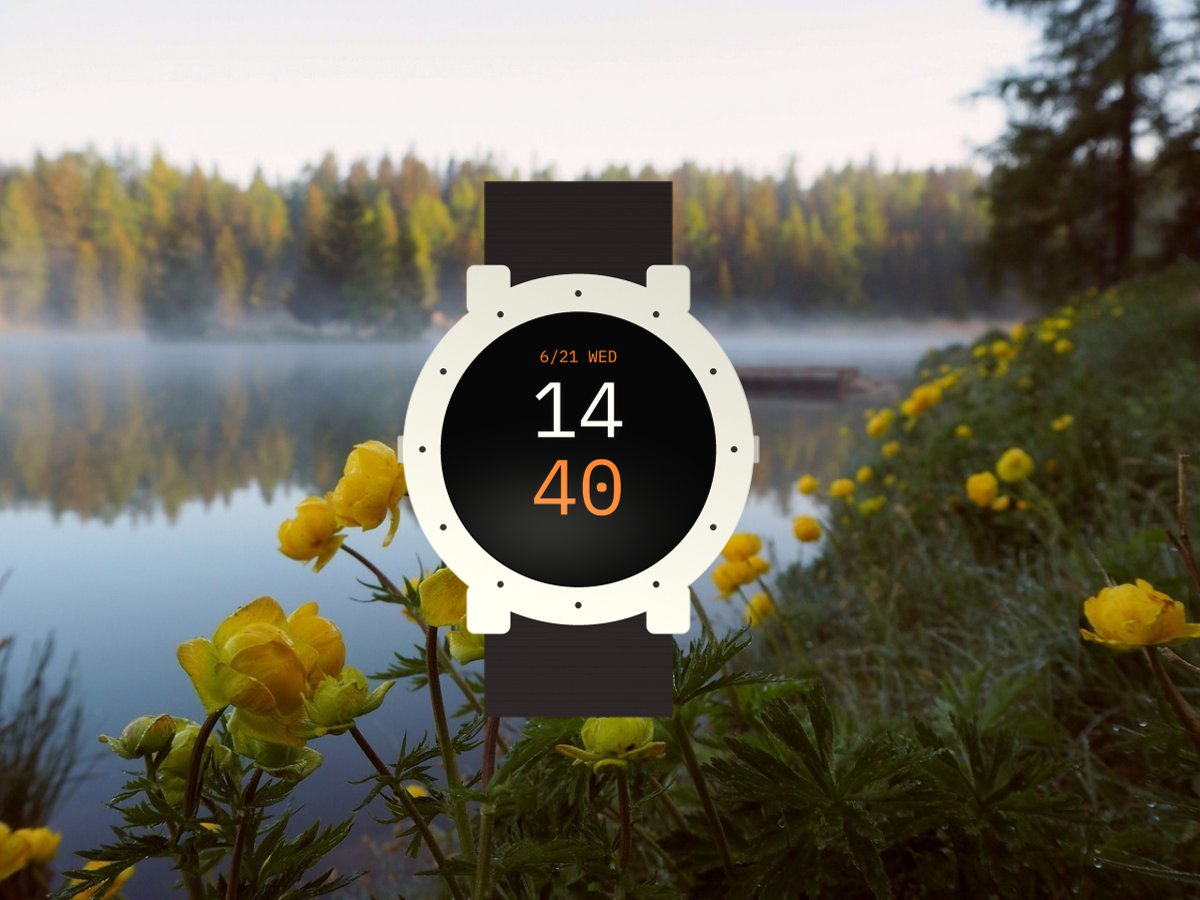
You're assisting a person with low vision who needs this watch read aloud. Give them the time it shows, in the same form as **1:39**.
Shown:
**14:40**
